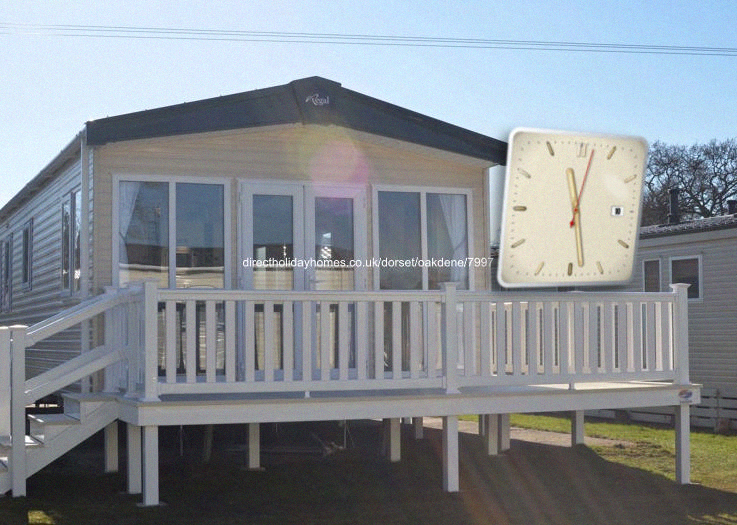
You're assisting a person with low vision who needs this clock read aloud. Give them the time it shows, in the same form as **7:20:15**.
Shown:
**11:28:02**
